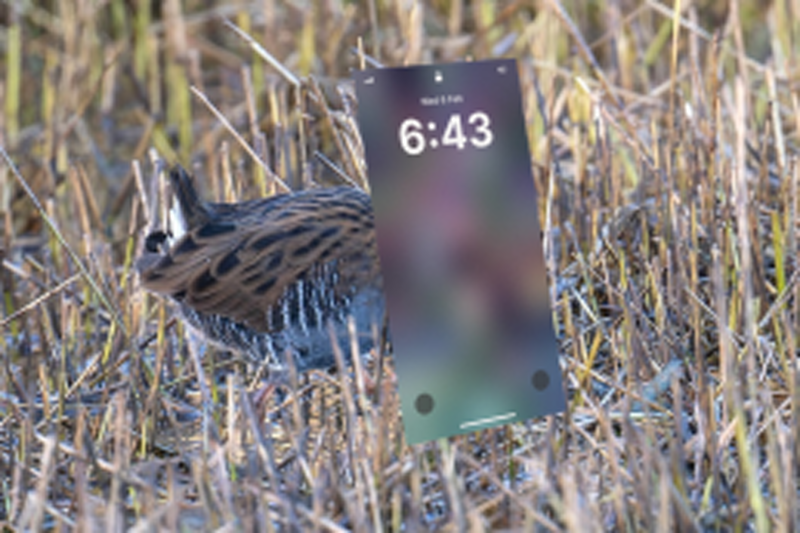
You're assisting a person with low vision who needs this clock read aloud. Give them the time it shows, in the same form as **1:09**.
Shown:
**6:43**
